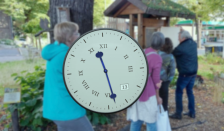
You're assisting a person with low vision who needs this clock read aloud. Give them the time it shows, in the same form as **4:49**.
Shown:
**11:28**
